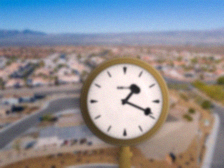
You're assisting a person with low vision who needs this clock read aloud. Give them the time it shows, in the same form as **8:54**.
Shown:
**1:19**
